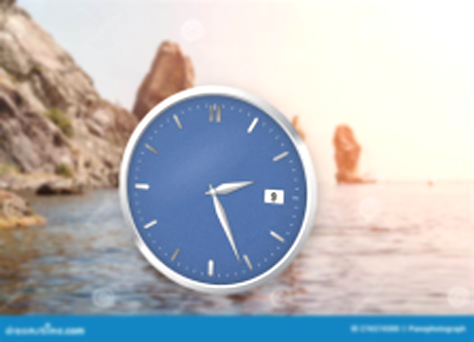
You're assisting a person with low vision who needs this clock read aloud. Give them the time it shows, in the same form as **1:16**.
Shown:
**2:26**
